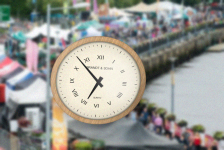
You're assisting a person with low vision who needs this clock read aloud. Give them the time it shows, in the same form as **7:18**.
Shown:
**6:53**
